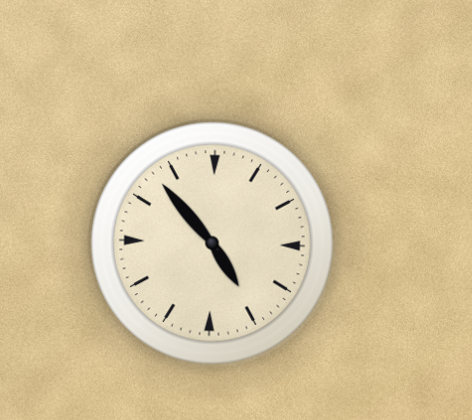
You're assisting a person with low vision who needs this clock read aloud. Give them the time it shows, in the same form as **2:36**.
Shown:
**4:53**
